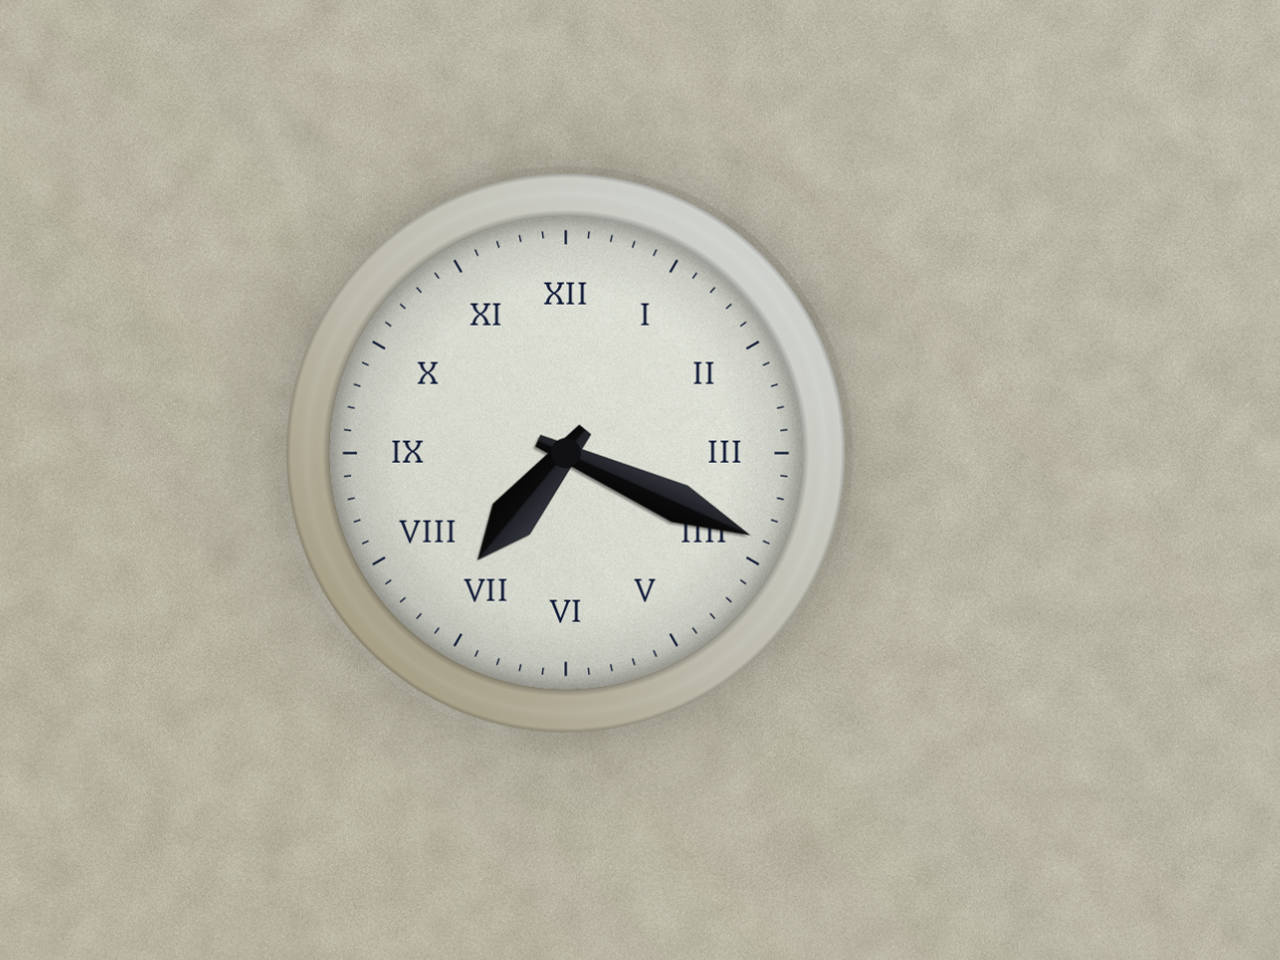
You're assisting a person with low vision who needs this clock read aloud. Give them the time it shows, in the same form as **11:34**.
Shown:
**7:19**
